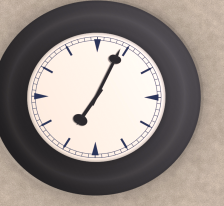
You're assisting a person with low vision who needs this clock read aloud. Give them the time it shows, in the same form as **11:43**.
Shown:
**7:04**
